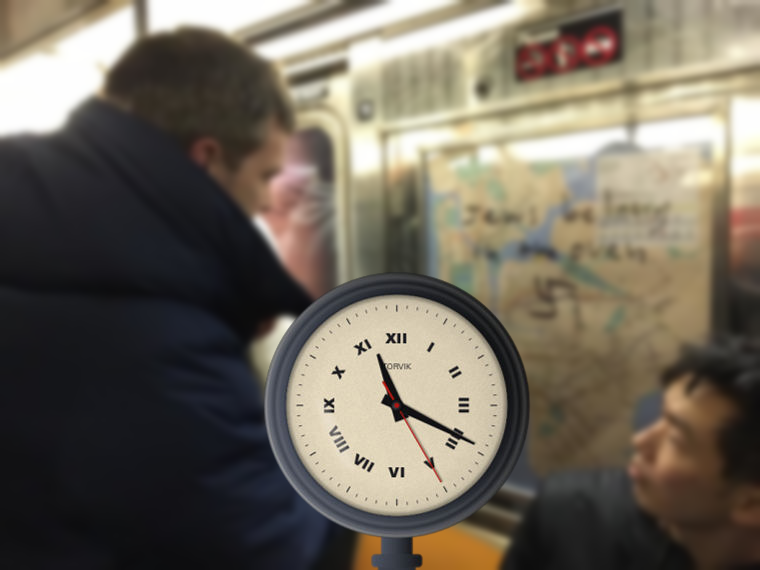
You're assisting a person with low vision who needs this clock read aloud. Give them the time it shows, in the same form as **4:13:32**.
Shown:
**11:19:25**
